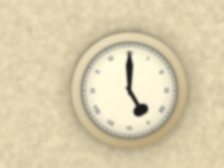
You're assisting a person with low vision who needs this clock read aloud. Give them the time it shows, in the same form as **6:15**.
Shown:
**5:00**
